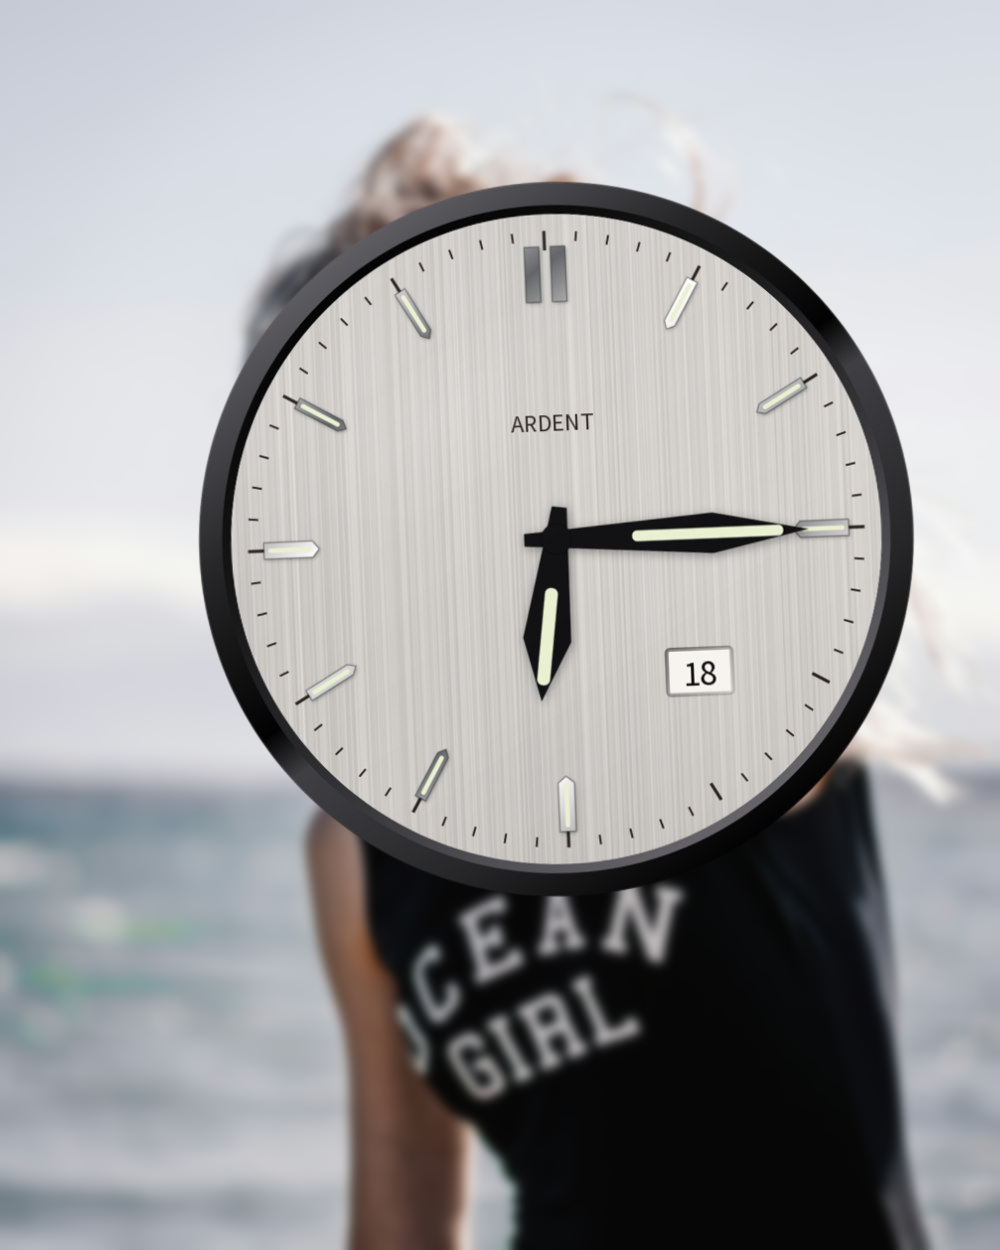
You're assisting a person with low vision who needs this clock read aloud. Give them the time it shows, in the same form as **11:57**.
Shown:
**6:15**
